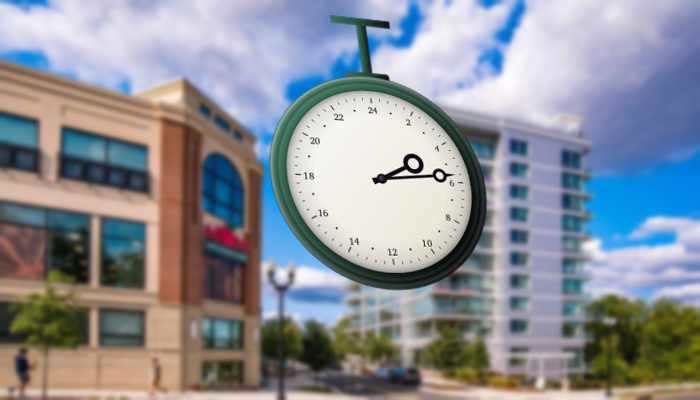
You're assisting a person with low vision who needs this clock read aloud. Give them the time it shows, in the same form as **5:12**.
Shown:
**4:14**
